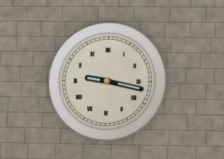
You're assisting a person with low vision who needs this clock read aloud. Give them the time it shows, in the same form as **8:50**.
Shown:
**9:17**
